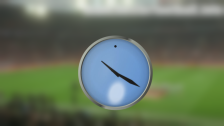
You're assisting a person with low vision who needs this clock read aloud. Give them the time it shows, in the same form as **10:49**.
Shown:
**10:20**
